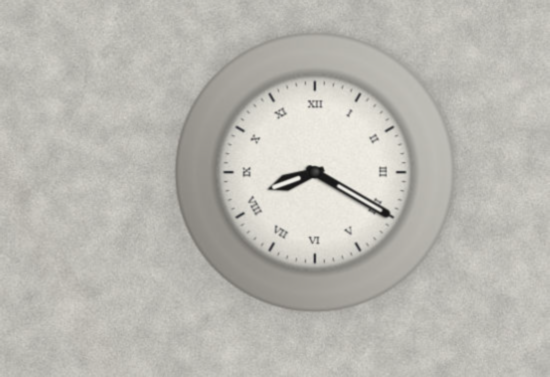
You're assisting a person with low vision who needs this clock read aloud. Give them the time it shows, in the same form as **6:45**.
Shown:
**8:20**
